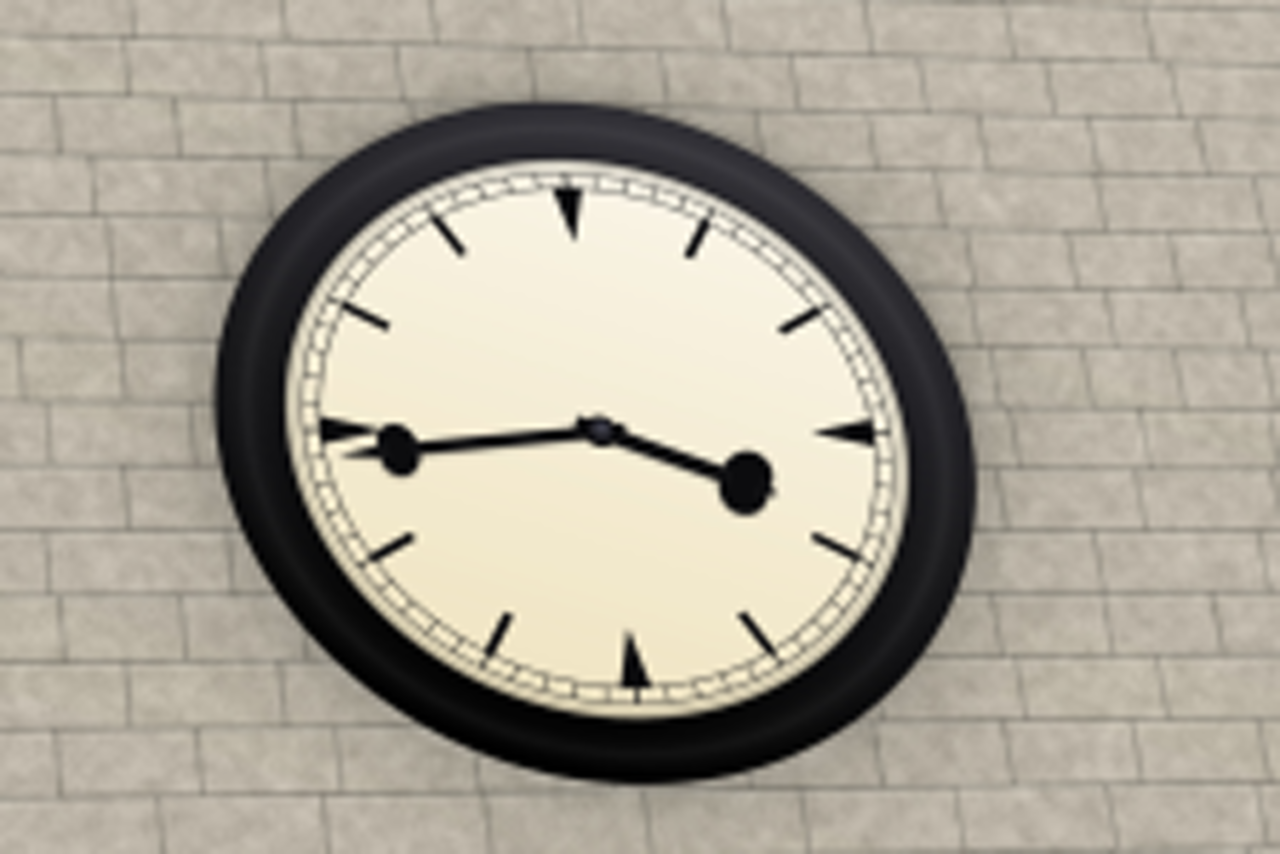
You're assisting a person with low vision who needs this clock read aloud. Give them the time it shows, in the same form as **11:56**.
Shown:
**3:44**
